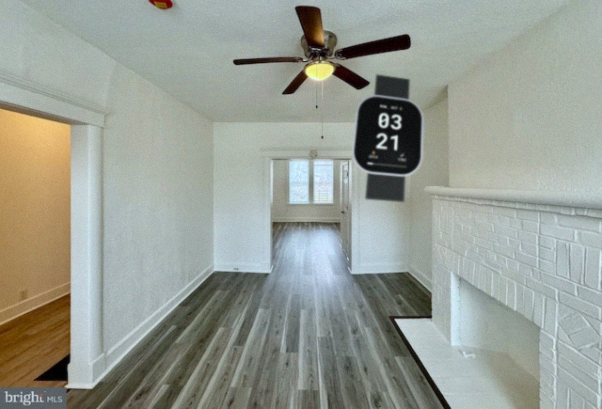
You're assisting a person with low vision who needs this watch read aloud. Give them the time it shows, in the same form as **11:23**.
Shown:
**3:21**
